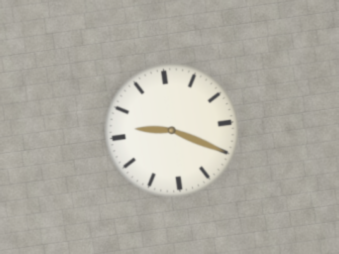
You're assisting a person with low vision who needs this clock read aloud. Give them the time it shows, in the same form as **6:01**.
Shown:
**9:20**
